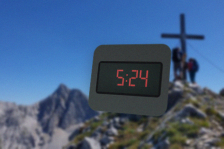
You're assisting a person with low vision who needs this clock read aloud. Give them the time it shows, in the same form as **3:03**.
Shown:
**5:24**
